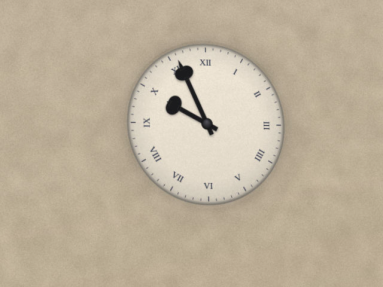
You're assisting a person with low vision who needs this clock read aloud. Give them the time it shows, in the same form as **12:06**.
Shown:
**9:56**
